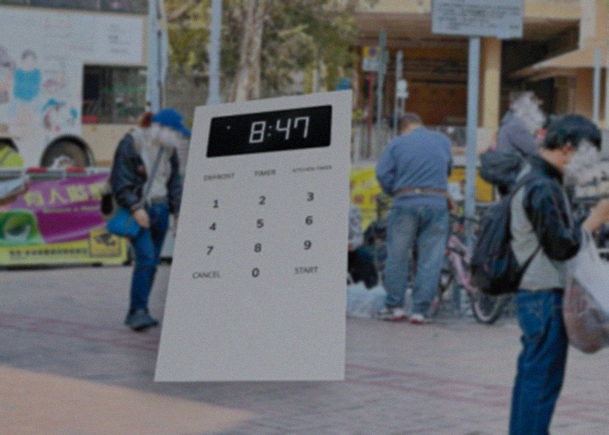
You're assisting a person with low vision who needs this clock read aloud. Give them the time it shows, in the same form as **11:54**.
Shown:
**8:47**
